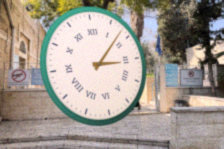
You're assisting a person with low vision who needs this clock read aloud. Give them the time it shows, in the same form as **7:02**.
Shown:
**3:08**
